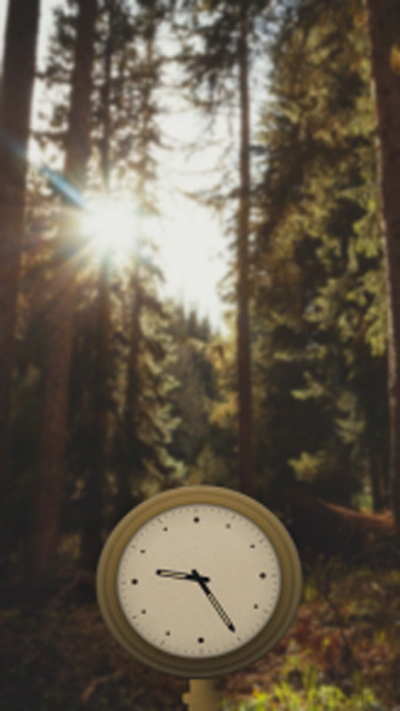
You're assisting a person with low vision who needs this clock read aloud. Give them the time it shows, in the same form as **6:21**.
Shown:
**9:25**
